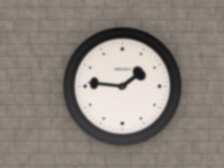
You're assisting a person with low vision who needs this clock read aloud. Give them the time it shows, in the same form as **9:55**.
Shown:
**1:46**
